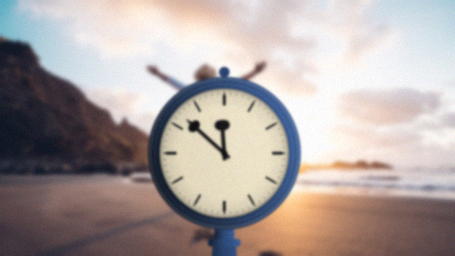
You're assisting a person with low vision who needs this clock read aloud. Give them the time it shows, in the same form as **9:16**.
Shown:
**11:52**
